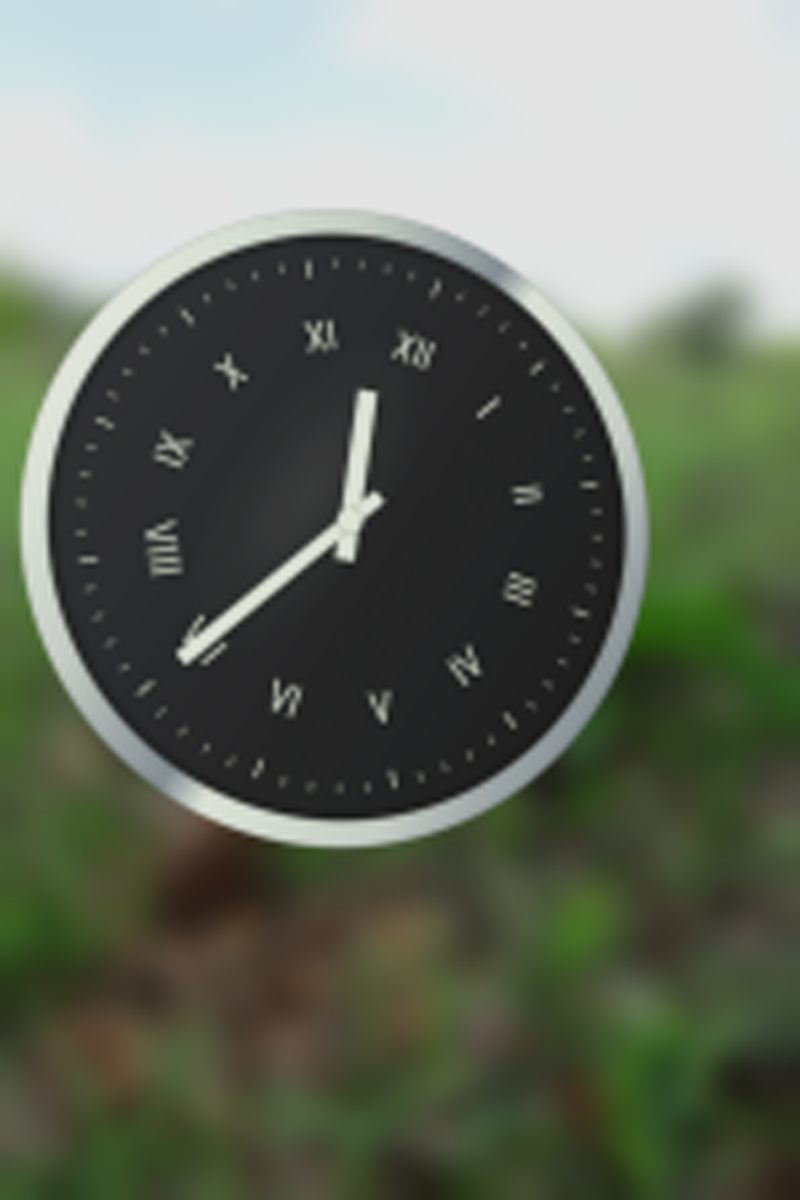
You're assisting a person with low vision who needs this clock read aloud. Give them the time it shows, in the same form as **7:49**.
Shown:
**11:35**
